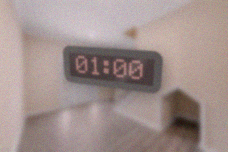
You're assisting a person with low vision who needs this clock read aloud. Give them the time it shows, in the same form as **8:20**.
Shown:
**1:00**
